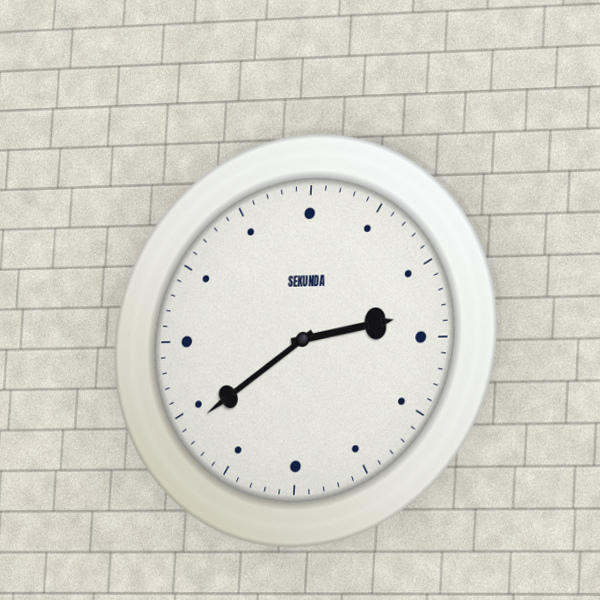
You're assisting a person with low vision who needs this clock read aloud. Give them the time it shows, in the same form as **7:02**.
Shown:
**2:39**
